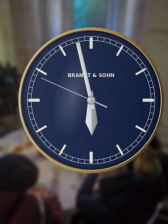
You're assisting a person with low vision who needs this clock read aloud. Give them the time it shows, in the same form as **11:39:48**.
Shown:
**5:57:49**
